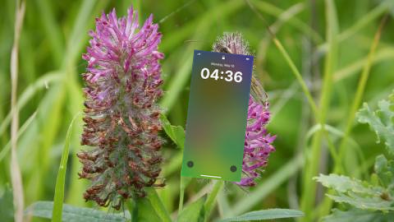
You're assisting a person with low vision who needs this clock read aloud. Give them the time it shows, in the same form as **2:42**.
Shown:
**4:36**
